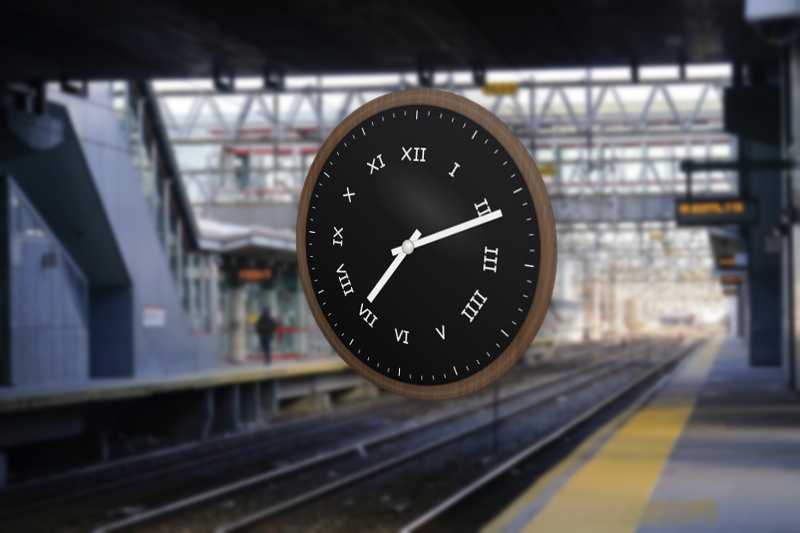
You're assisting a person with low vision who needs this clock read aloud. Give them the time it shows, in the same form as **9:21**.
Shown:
**7:11**
